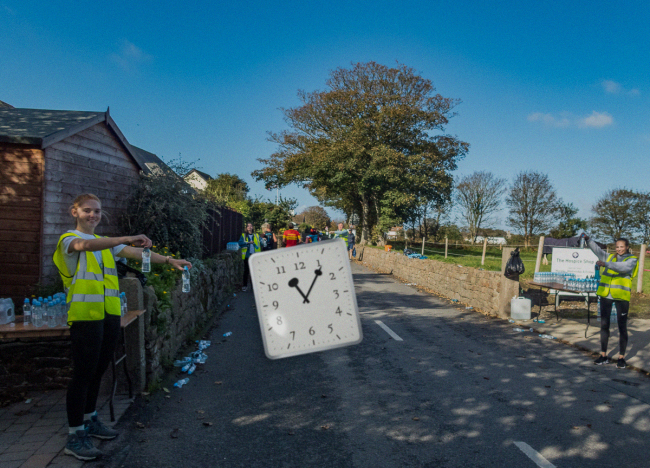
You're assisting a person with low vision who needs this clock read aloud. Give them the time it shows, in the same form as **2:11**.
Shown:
**11:06**
